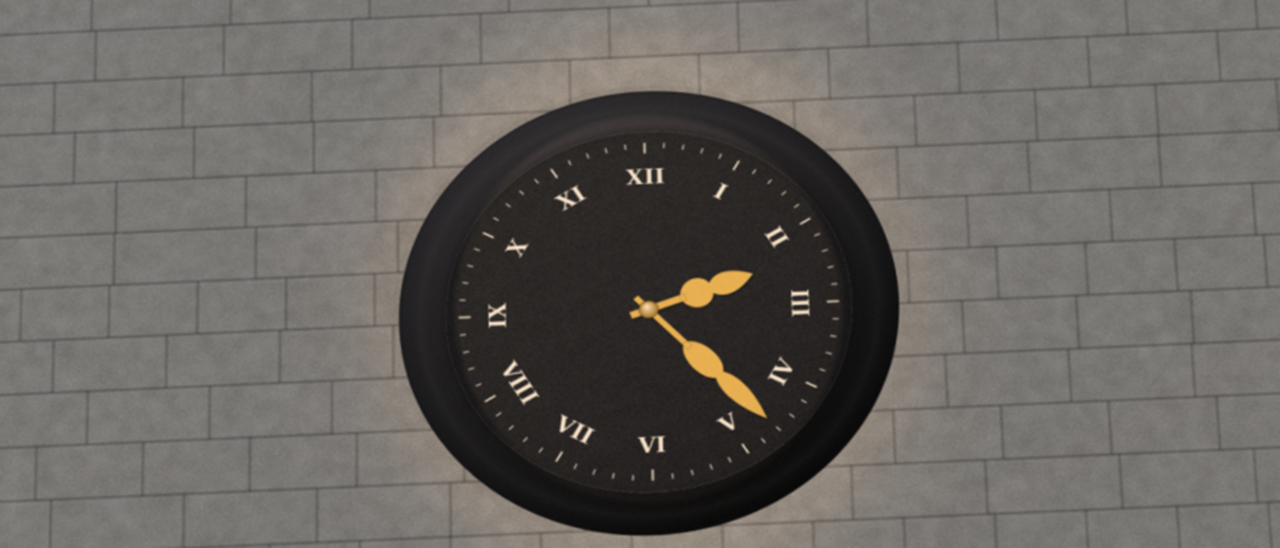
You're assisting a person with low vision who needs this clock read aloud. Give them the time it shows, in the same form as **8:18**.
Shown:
**2:23**
